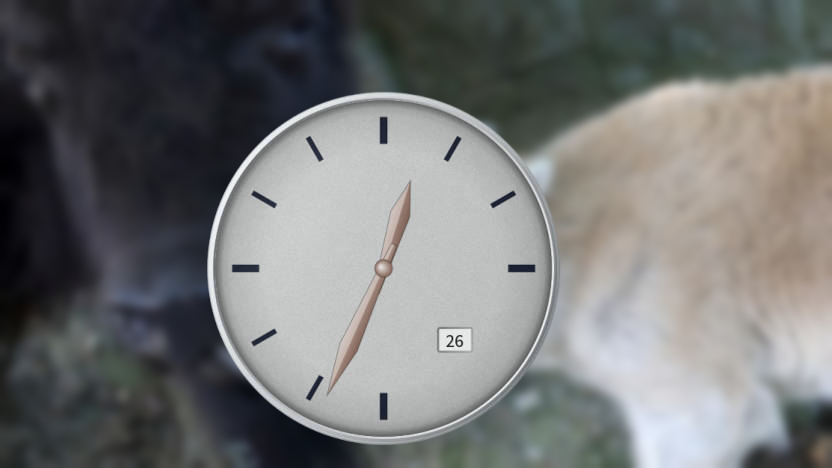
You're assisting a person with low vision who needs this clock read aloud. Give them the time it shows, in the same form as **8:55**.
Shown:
**12:34**
